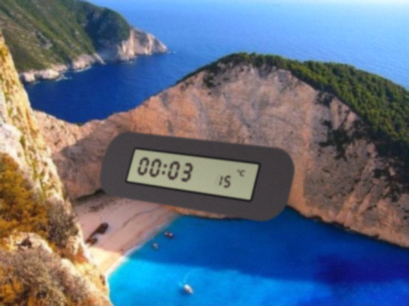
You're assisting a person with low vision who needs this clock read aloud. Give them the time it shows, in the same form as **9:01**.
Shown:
**0:03**
